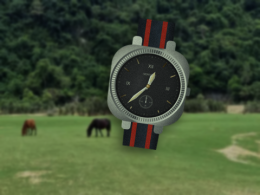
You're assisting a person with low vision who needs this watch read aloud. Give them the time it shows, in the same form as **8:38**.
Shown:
**12:37**
